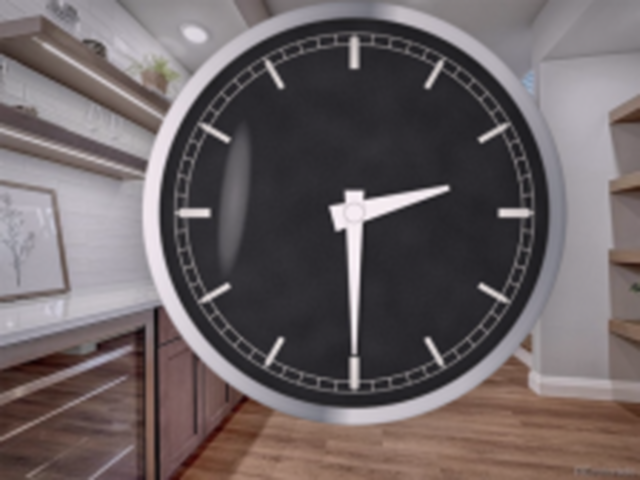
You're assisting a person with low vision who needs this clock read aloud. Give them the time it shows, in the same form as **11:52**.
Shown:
**2:30**
